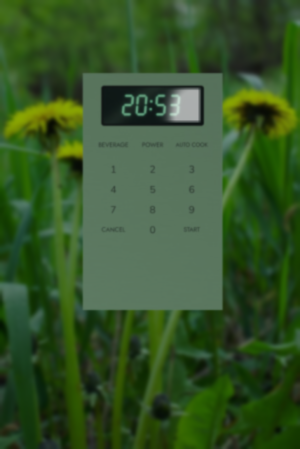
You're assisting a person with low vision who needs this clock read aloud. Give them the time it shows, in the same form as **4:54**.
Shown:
**20:53**
